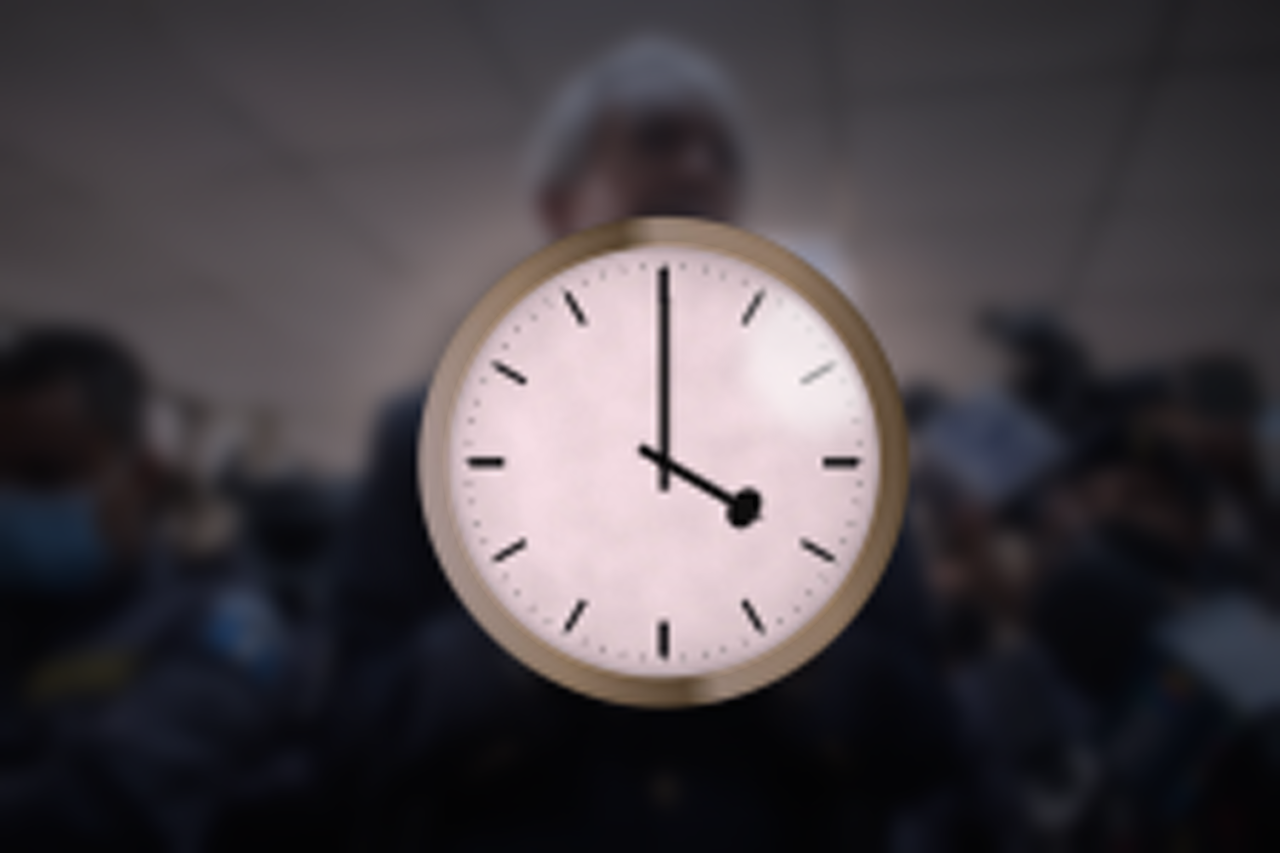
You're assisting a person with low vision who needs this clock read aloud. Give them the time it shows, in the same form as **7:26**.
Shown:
**4:00**
